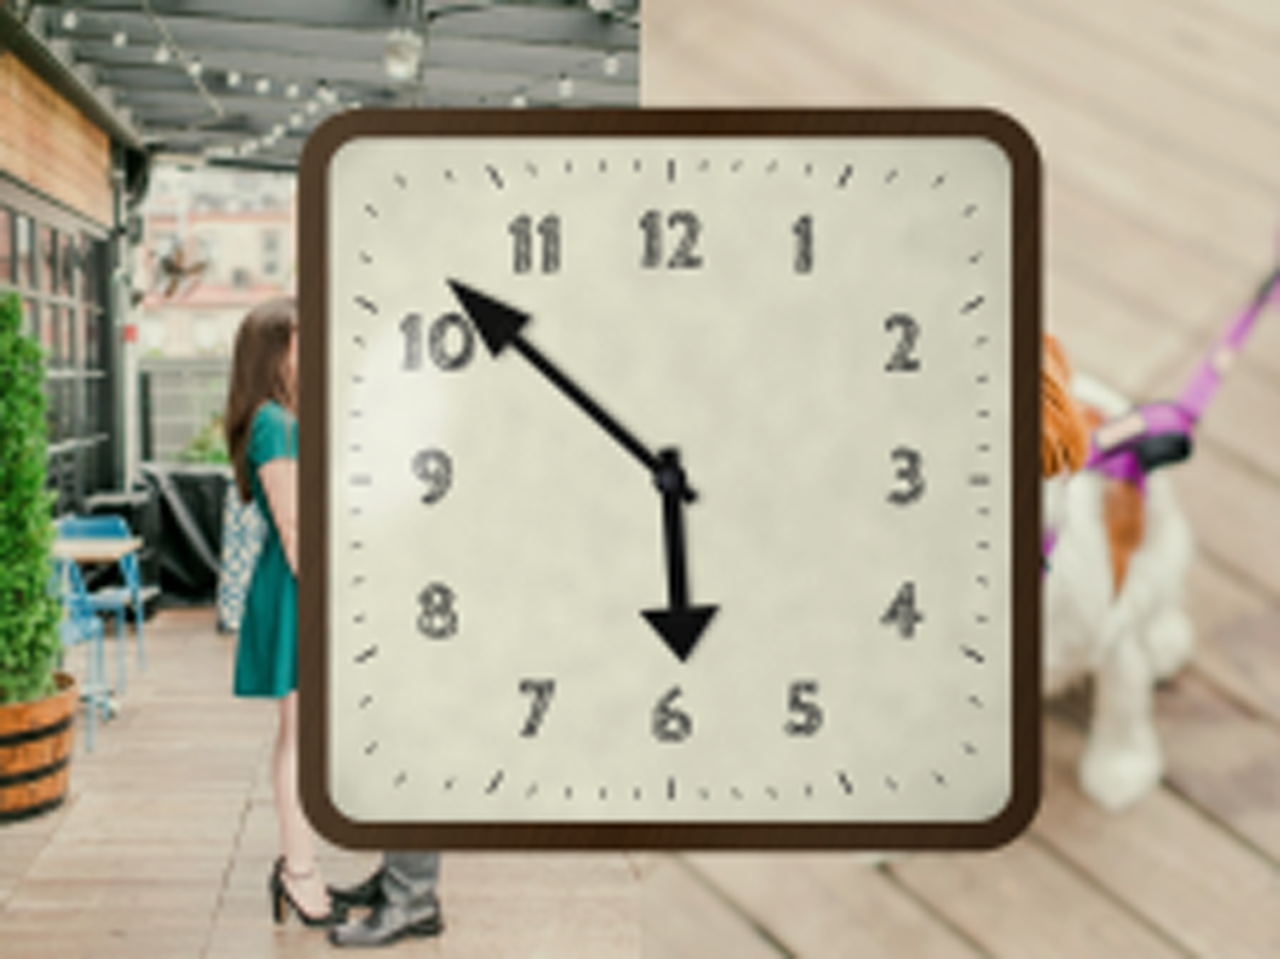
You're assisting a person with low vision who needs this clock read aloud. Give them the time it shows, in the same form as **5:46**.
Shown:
**5:52**
